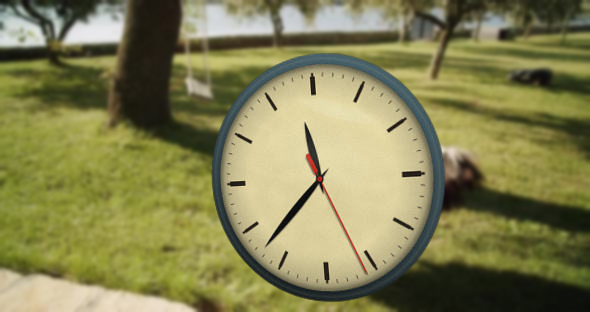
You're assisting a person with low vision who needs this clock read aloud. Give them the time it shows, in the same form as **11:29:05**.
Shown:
**11:37:26**
